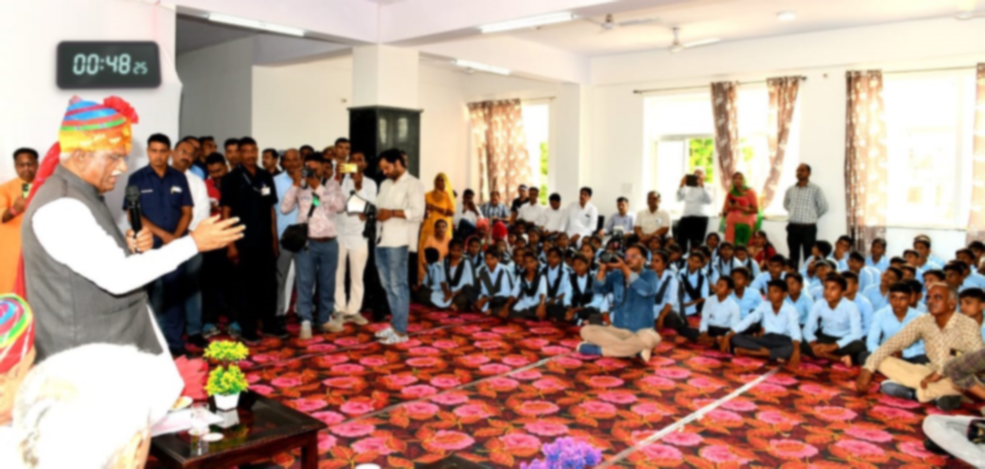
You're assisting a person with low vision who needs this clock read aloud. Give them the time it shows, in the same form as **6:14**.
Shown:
**0:48**
